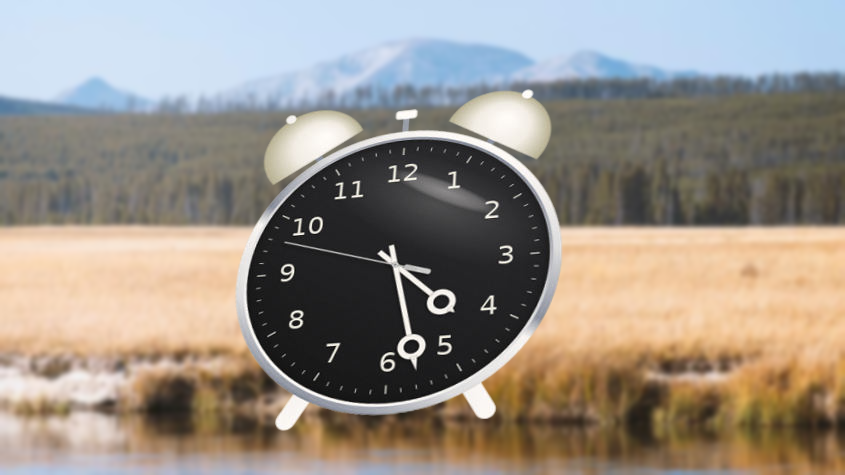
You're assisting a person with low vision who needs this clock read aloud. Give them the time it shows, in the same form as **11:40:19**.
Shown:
**4:27:48**
